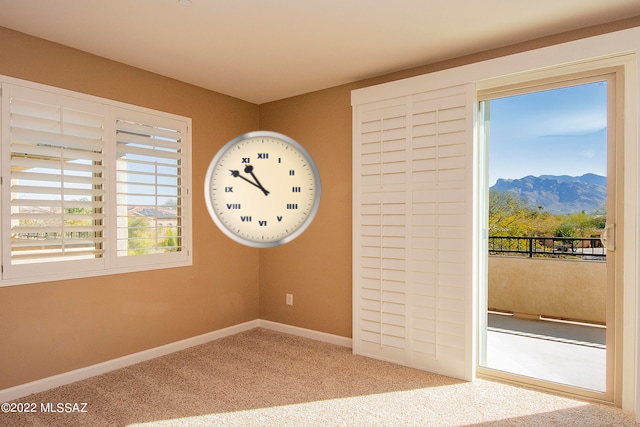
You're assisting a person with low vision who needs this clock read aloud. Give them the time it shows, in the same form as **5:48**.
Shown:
**10:50**
